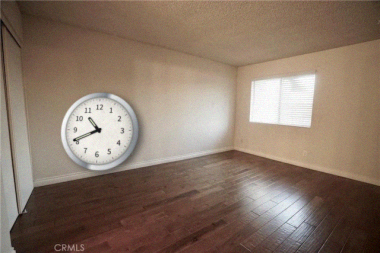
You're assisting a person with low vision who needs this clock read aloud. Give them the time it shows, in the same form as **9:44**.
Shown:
**10:41**
